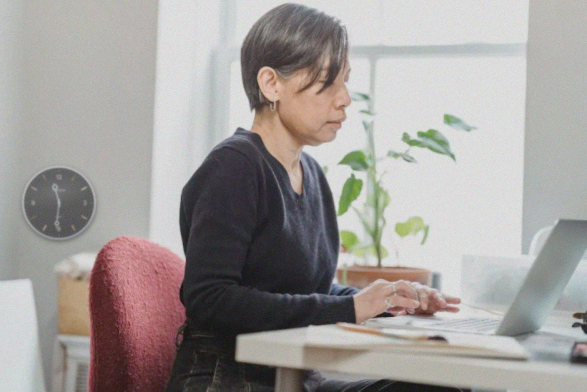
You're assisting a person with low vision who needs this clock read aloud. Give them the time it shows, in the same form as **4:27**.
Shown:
**11:31**
